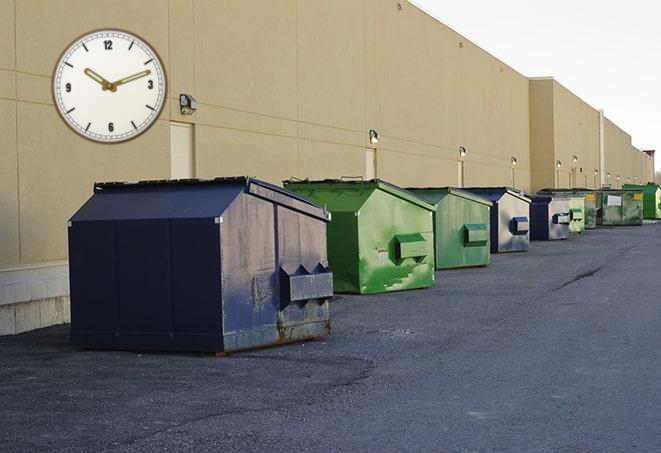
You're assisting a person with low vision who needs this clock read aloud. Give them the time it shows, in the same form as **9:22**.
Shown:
**10:12**
